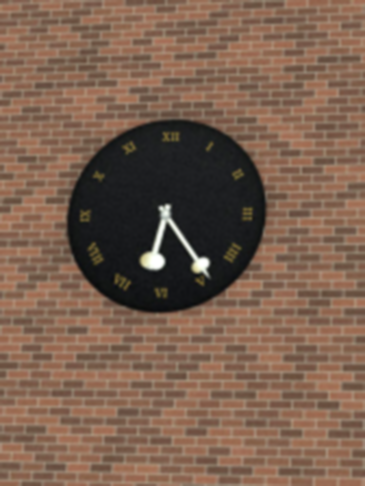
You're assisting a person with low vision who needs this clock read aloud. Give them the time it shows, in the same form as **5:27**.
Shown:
**6:24**
